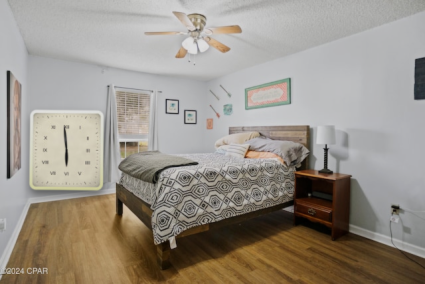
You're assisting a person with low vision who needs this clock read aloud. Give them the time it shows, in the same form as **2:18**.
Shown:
**5:59**
